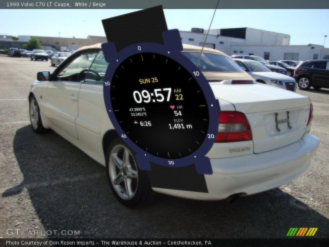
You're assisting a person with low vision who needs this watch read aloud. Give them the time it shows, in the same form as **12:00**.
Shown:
**9:57**
